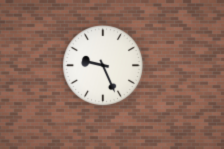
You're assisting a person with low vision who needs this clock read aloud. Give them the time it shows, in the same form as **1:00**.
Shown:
**9:26**
